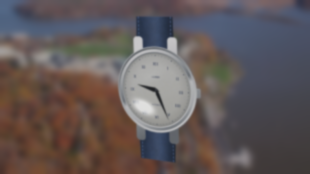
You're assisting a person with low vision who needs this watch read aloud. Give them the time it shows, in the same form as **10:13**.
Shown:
**9:26**
